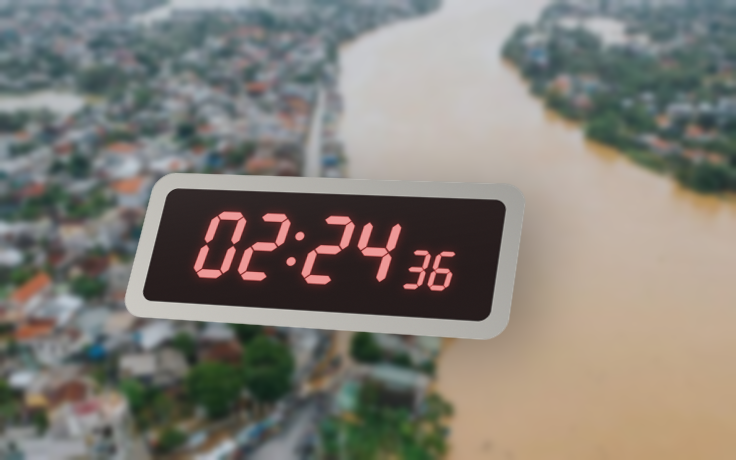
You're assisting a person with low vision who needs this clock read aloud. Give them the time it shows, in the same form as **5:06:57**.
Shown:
**2:24:36**
